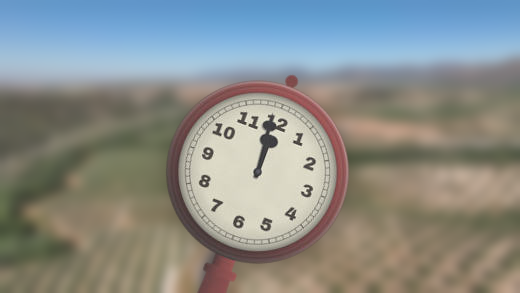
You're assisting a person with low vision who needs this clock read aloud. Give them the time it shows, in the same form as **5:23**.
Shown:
**11:59**
